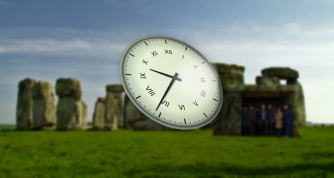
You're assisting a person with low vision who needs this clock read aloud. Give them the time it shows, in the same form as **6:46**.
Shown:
**9:36**
